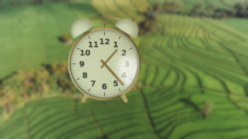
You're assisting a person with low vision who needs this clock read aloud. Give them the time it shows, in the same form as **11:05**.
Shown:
**1:23**
